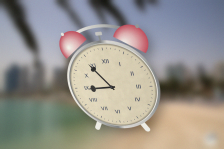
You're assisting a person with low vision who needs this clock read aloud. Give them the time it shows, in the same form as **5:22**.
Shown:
**8:54**
